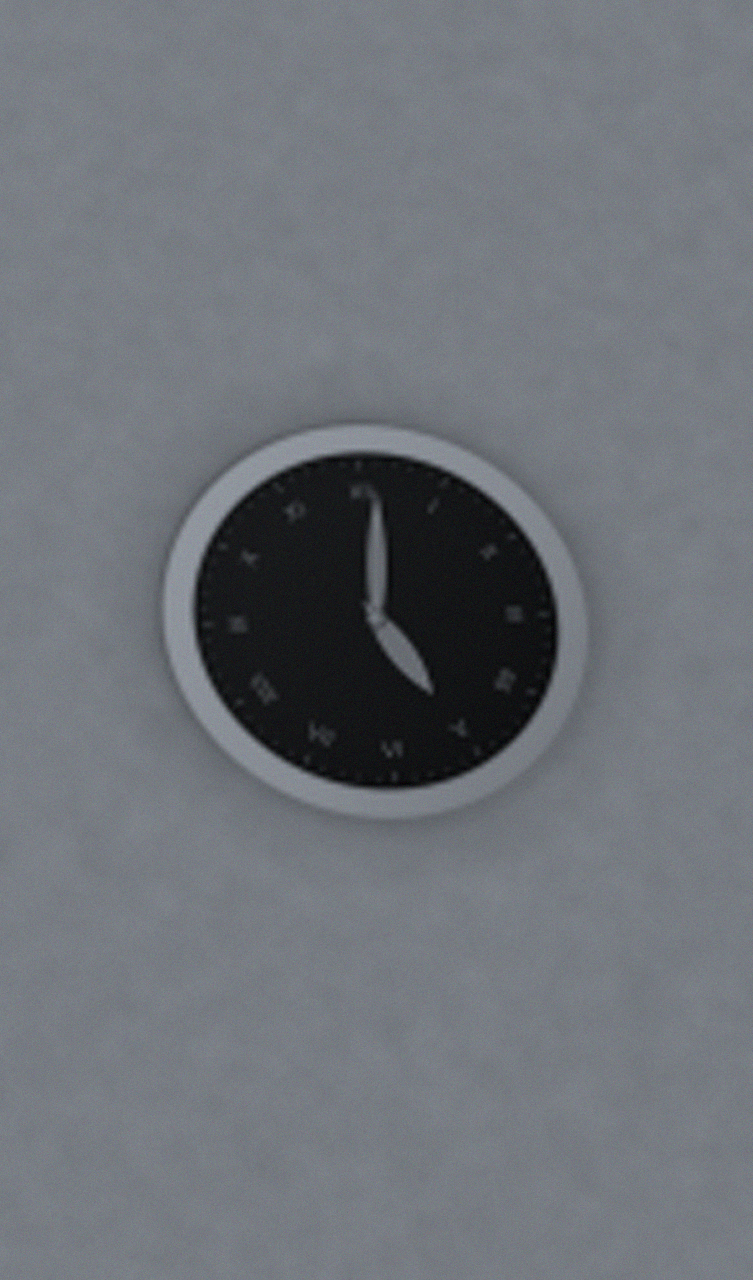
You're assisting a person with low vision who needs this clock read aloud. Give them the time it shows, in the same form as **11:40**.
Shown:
**5:01**
